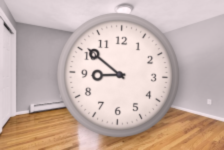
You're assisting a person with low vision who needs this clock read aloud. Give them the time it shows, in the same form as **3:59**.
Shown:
**8:51**
